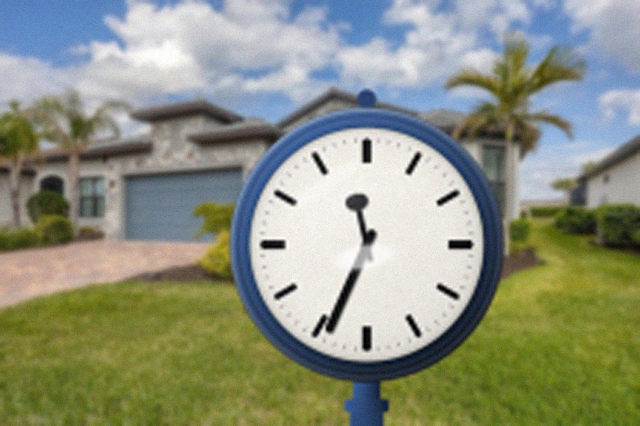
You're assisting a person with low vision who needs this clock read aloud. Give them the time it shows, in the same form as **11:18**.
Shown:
**11:34**
